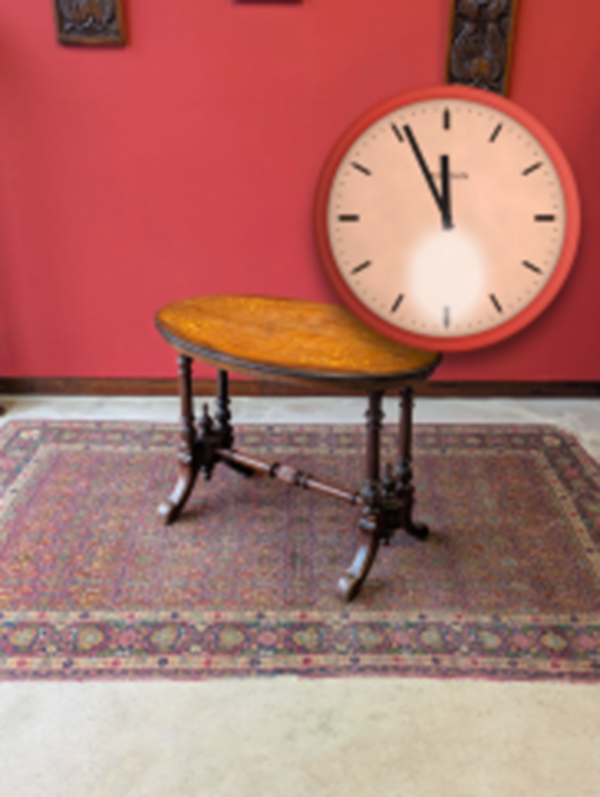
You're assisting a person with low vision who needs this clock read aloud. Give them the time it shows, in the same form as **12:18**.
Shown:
**11:56**
